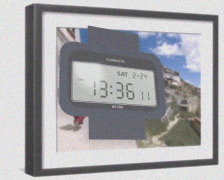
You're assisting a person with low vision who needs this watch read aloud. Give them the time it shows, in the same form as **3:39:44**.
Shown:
**13:36:11**
